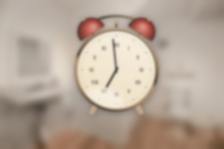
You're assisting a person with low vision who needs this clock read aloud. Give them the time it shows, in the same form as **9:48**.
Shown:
**6:59**
